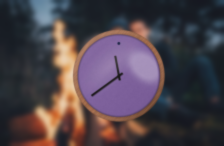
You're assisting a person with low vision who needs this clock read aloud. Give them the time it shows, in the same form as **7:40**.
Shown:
**11:39**
